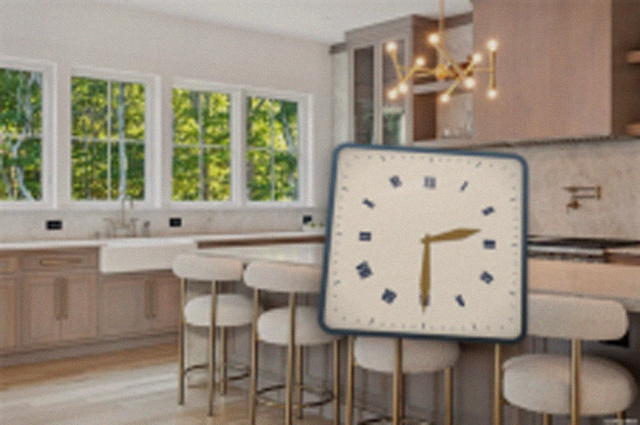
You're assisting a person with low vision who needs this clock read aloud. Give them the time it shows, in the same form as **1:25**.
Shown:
**2:30**
